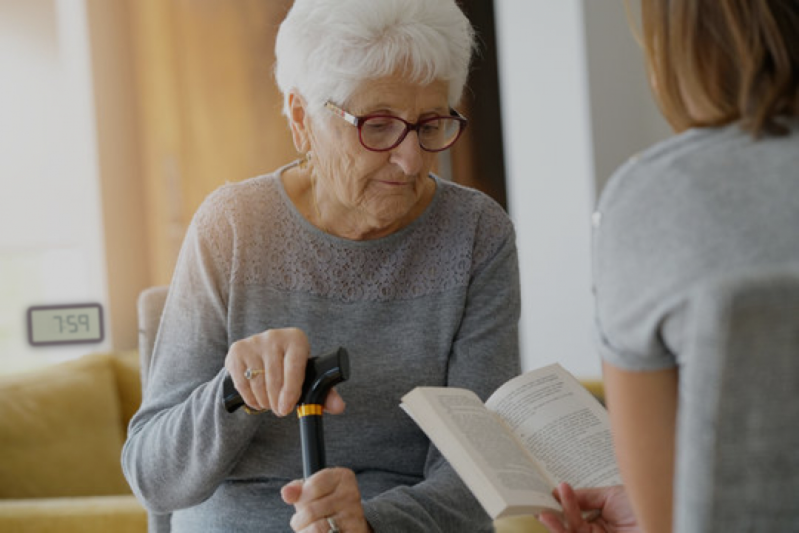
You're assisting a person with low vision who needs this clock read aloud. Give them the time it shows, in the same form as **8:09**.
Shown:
**7:59**
